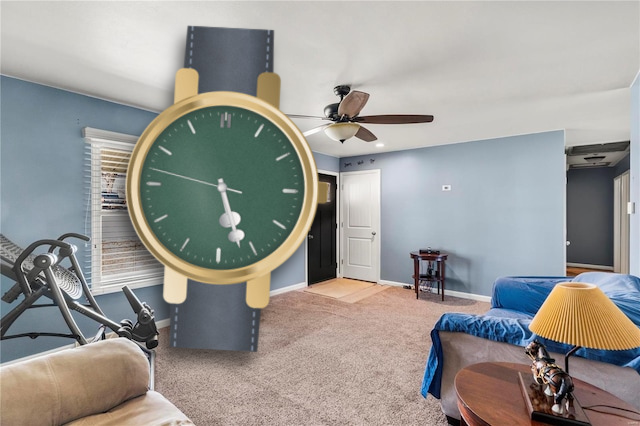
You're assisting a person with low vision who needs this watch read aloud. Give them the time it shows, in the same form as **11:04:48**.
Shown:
**5:26:47**
